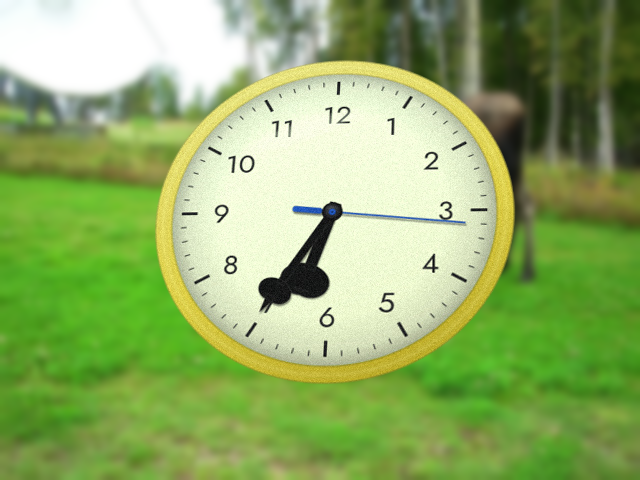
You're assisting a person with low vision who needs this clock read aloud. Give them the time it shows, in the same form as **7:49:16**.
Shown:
**6:35:16**
